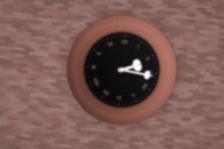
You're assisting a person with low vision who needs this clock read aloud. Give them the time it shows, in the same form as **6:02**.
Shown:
**2:16**
